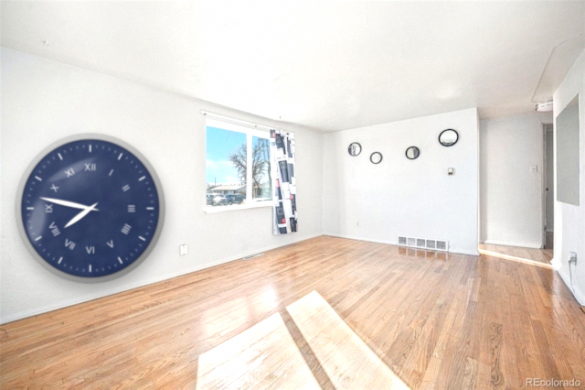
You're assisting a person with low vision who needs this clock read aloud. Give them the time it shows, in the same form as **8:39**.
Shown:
**7:47**
